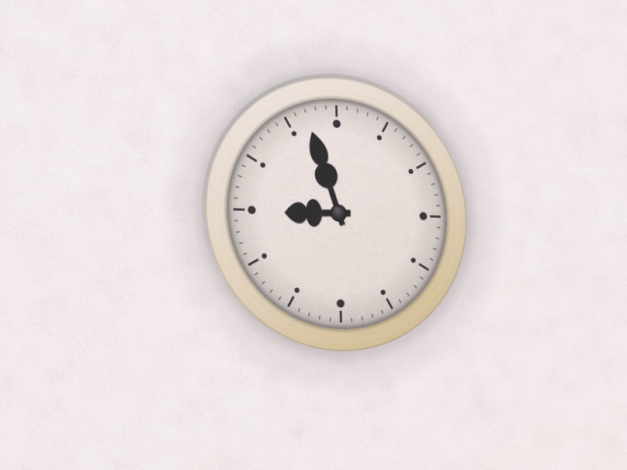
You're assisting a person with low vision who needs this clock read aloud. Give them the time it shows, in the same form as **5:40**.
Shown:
**8:57**
